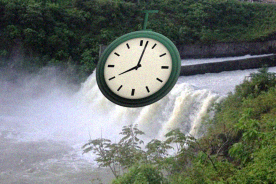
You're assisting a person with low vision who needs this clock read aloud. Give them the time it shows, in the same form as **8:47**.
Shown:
**8:02**
